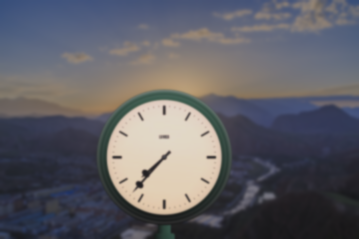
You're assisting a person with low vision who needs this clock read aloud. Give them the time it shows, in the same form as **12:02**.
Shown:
**7:37**
